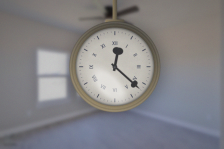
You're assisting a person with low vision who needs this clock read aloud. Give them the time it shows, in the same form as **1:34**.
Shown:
**12:22**
